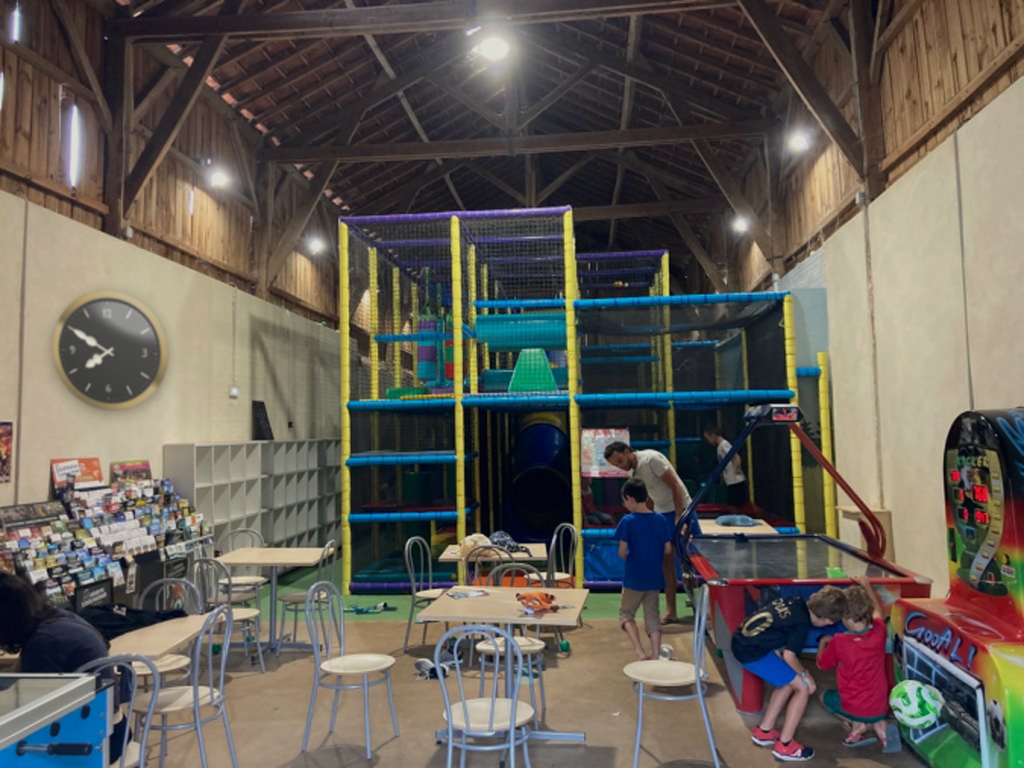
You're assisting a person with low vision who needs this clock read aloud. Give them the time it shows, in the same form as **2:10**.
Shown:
**7:50**
